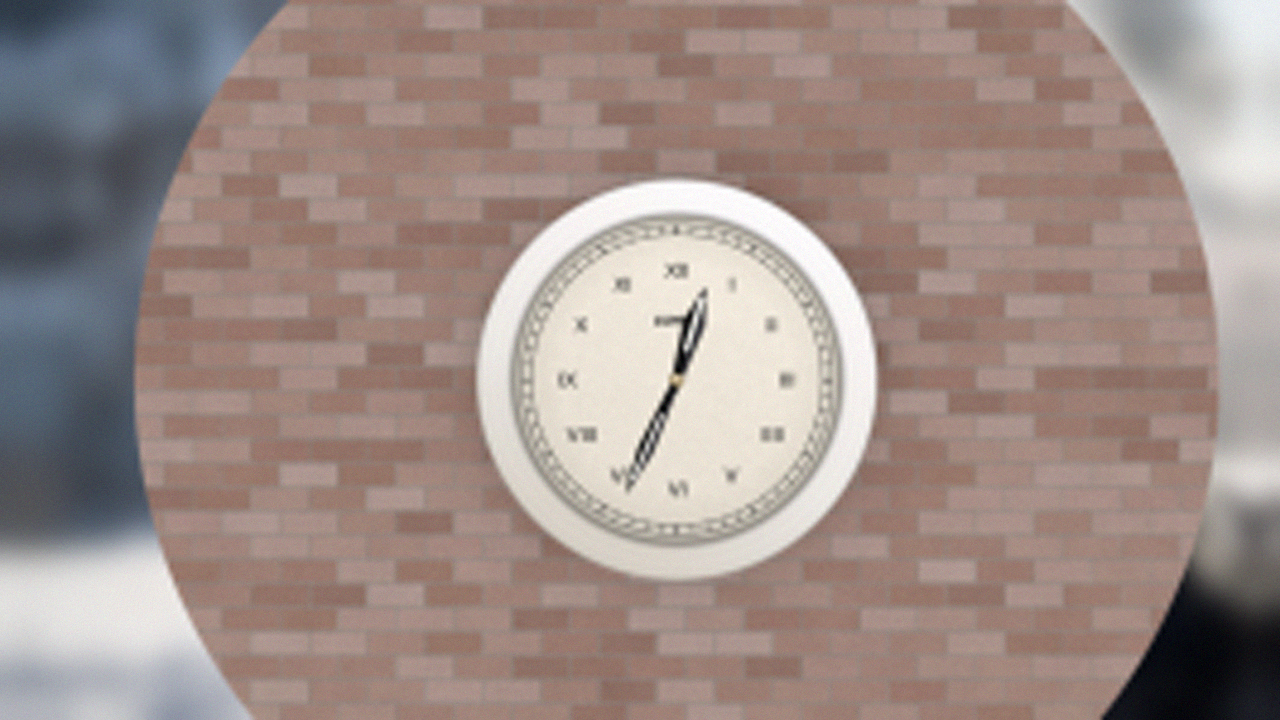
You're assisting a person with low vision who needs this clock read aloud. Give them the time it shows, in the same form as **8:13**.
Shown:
**12:34**
